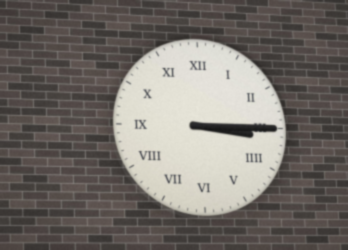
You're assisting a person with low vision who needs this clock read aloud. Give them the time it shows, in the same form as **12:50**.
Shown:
**3:15**
